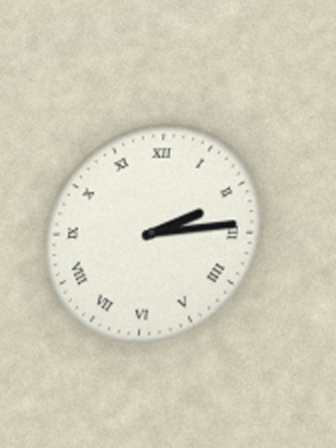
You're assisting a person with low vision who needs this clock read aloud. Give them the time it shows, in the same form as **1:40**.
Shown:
**2:14**
